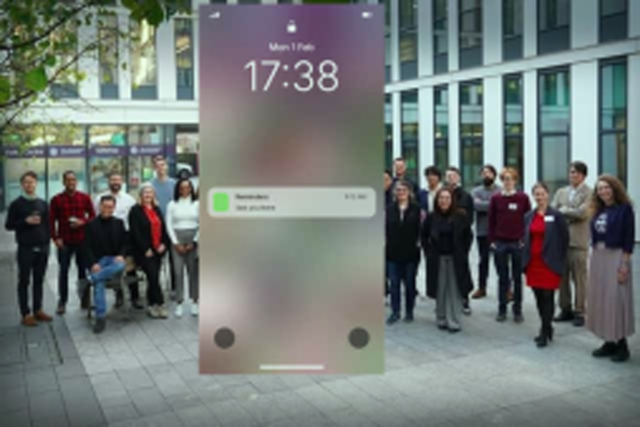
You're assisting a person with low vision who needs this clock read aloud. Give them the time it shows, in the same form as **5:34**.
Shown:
**17:38**
